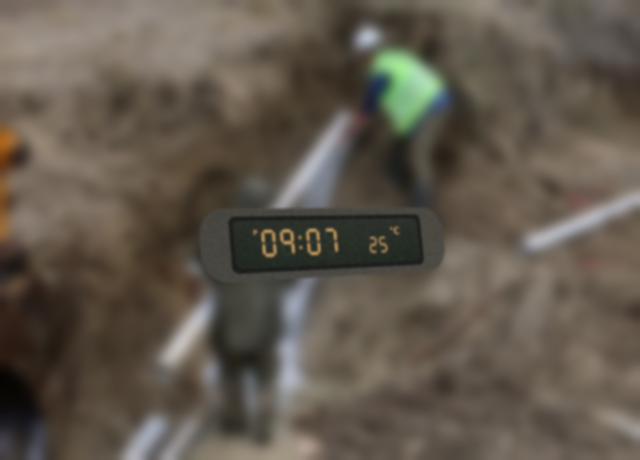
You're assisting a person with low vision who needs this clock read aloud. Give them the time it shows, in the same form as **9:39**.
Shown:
**9:07**
